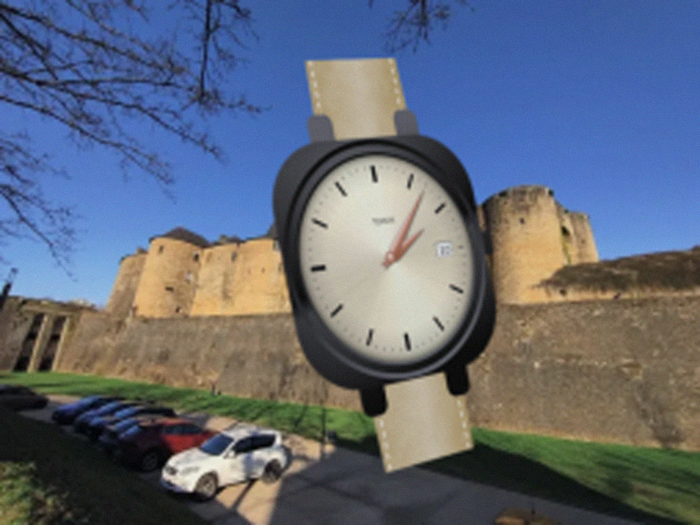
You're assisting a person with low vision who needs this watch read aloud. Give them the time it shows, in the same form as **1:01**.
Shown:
**2:07**
